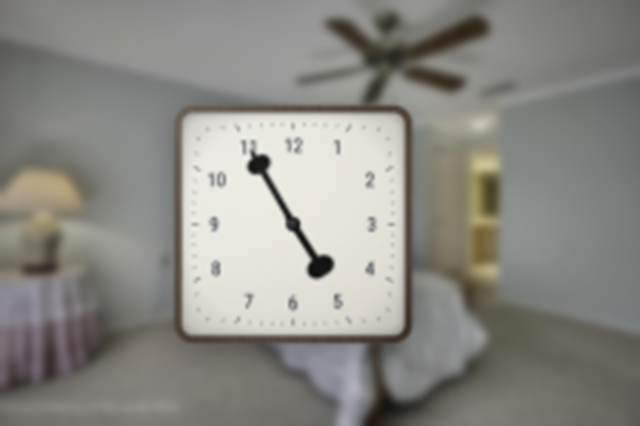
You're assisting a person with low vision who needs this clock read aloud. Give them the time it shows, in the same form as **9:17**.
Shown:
**4:55**
